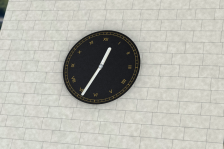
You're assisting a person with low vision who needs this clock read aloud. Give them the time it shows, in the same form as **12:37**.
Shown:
**12:34**
